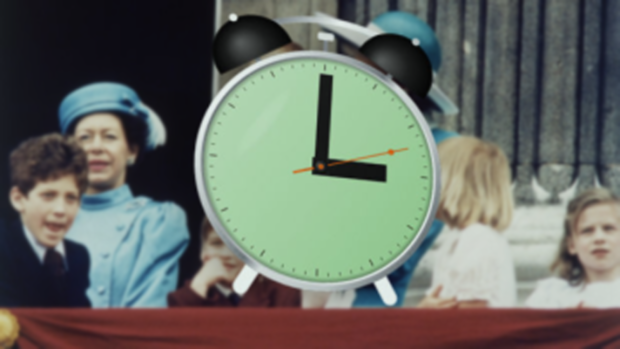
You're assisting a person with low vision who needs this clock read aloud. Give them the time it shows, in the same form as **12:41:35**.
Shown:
**3:00:12**
